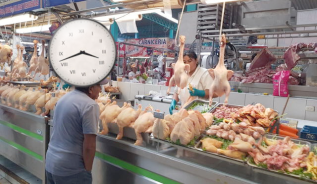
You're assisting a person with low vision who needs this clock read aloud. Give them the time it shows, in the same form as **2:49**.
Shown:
**3:42**
